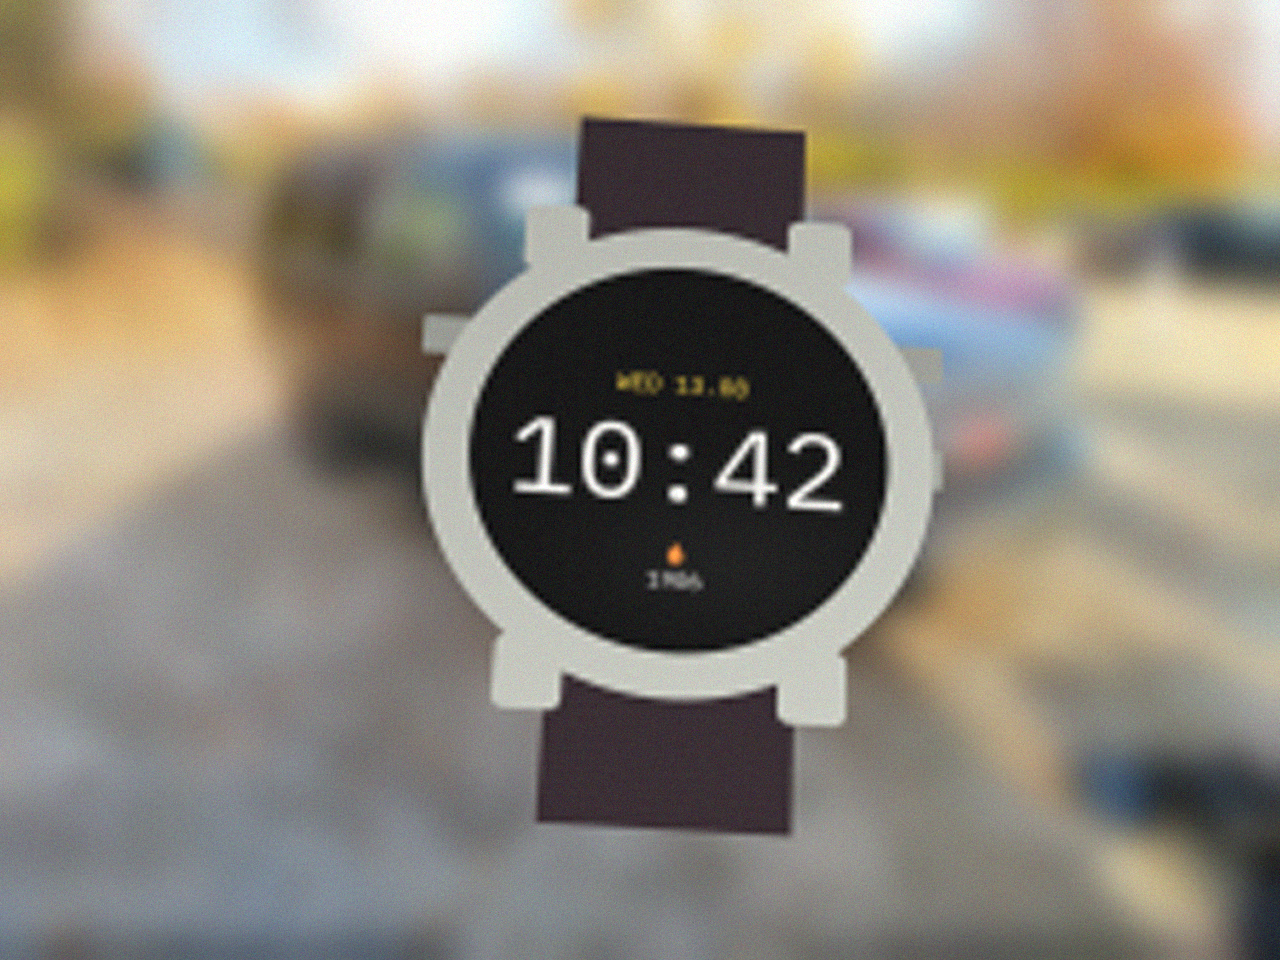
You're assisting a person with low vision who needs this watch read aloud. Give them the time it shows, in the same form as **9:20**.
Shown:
**10:42**
